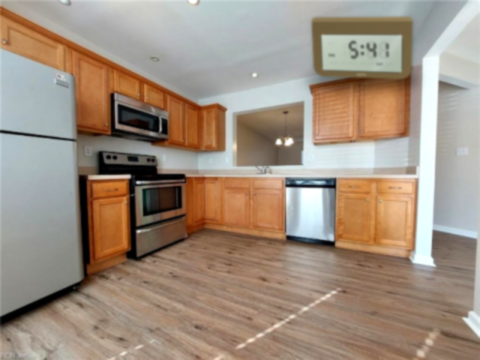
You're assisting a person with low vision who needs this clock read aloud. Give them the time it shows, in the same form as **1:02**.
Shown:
**5:41**
